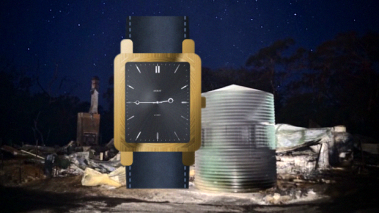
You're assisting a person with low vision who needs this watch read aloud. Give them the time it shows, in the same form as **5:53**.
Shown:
**2:45**
